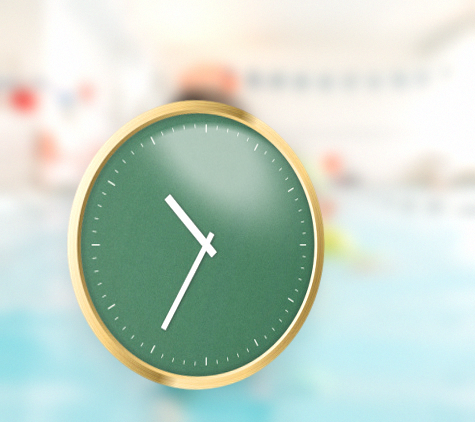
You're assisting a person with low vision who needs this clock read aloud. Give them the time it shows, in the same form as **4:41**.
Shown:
**10:35**
